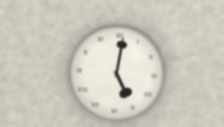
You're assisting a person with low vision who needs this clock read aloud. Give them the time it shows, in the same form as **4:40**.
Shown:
**5:01**
